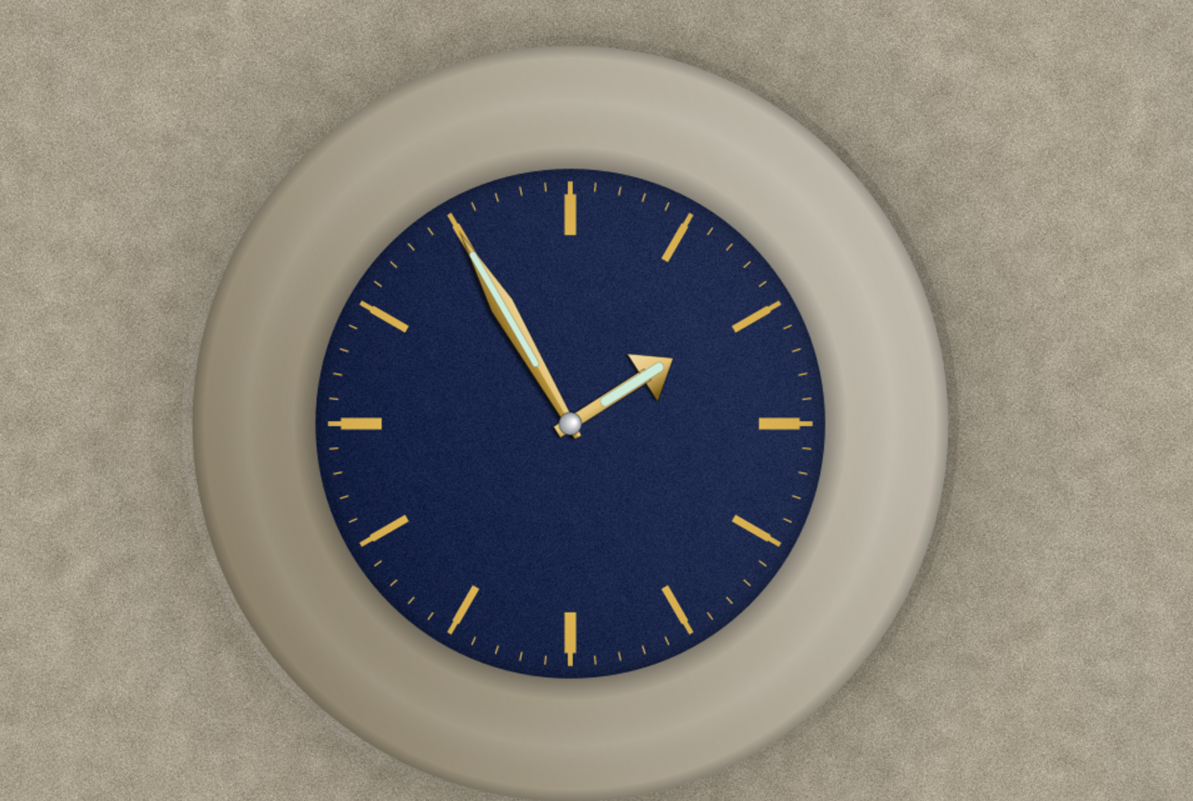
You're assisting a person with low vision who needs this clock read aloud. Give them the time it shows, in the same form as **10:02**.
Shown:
**1:55**
